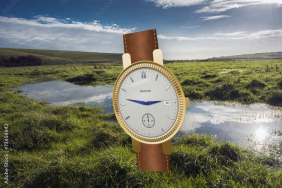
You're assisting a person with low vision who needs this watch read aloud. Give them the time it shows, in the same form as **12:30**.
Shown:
**2:47**
